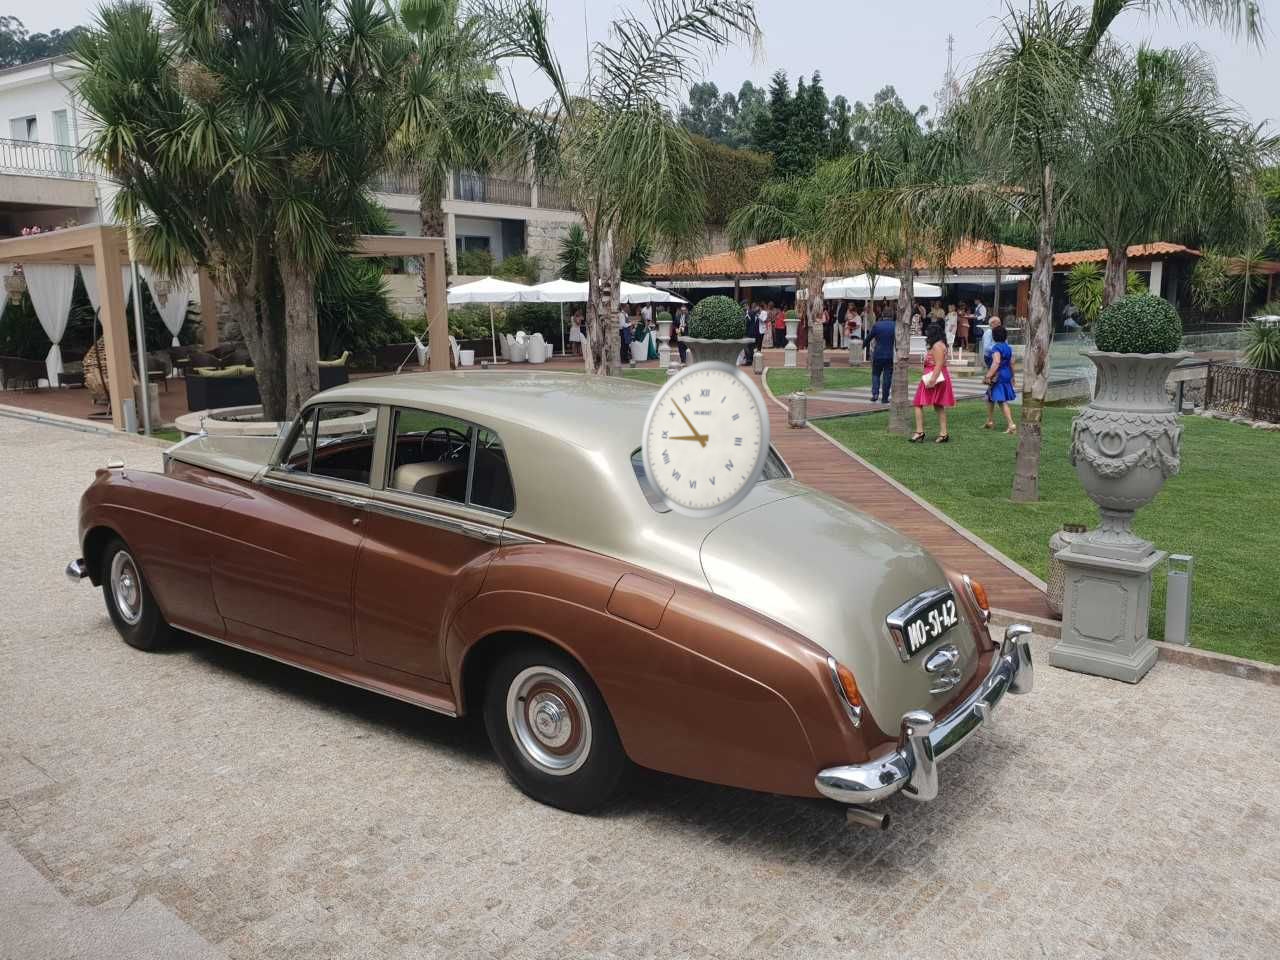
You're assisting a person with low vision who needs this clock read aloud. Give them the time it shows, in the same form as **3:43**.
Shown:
**8:52**
